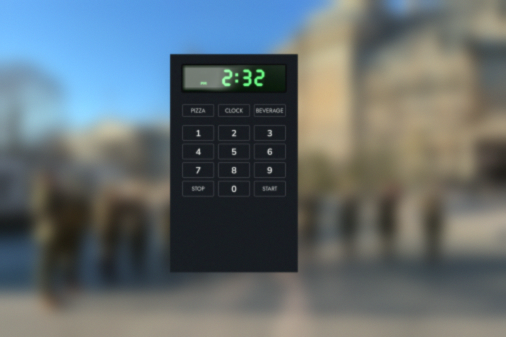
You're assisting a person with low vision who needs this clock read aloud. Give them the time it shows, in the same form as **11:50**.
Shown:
**2:32**
